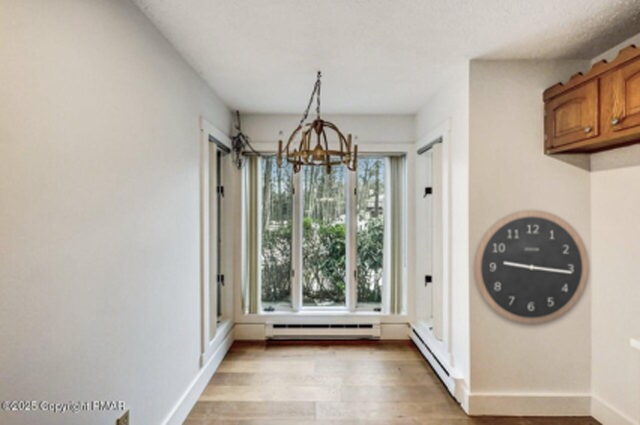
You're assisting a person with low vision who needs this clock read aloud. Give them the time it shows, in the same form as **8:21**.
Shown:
**9:16**
